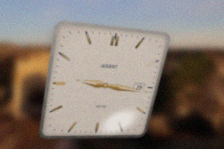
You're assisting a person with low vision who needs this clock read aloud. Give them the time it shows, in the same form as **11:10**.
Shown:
**9:16**
